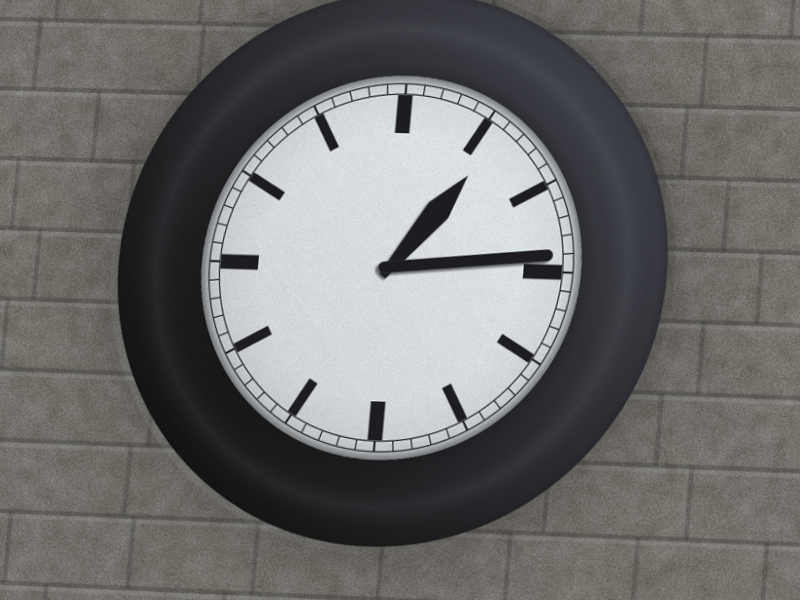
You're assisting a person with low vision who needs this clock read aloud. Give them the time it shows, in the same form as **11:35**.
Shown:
**1:14**
